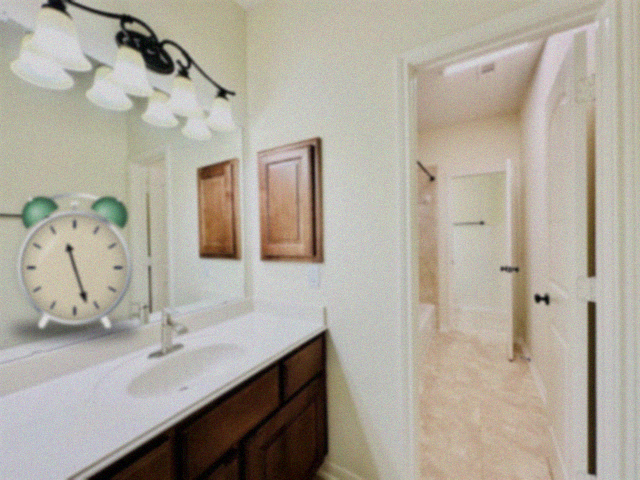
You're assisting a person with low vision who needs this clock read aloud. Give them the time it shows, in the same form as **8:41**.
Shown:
**11:27**
